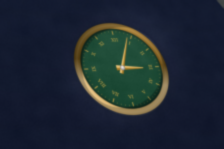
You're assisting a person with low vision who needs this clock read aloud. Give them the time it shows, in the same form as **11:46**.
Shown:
**3:04**
